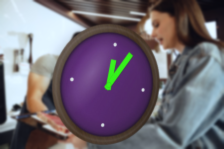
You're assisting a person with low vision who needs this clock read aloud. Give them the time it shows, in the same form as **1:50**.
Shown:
**12:05**
